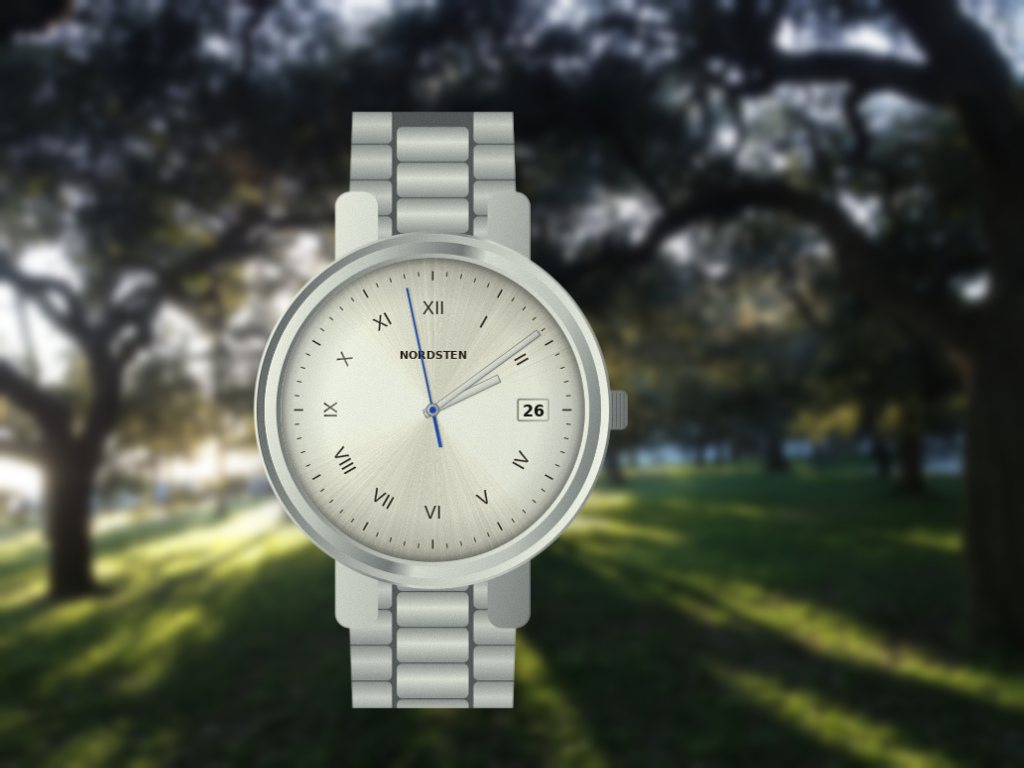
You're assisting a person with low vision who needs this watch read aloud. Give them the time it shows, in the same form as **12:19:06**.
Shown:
**2:08:58**
